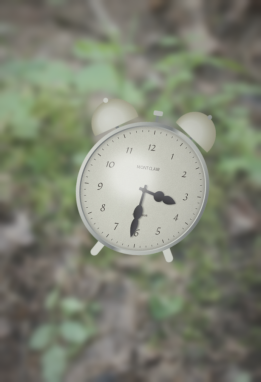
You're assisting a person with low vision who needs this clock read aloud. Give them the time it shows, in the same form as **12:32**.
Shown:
**3:31**
